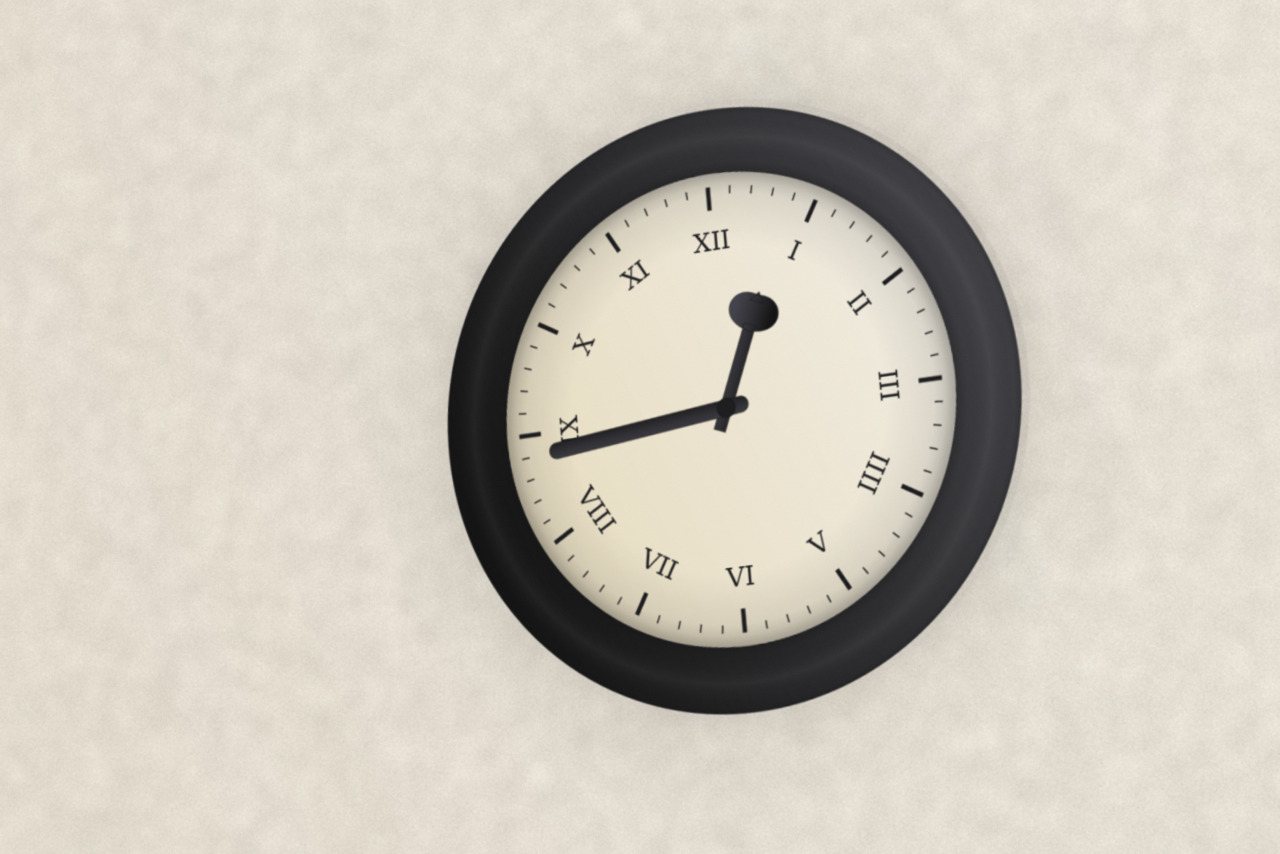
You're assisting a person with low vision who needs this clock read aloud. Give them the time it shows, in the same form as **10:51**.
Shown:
**12:44**
